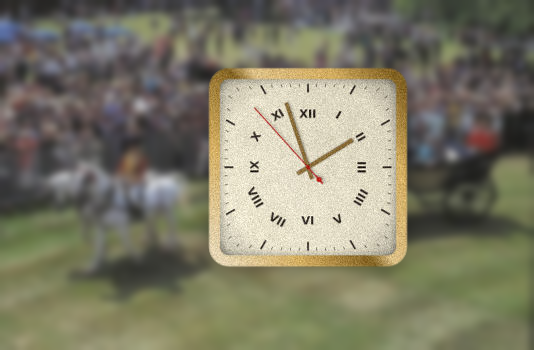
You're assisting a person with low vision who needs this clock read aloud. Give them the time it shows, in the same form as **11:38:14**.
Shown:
**1:56:53**
